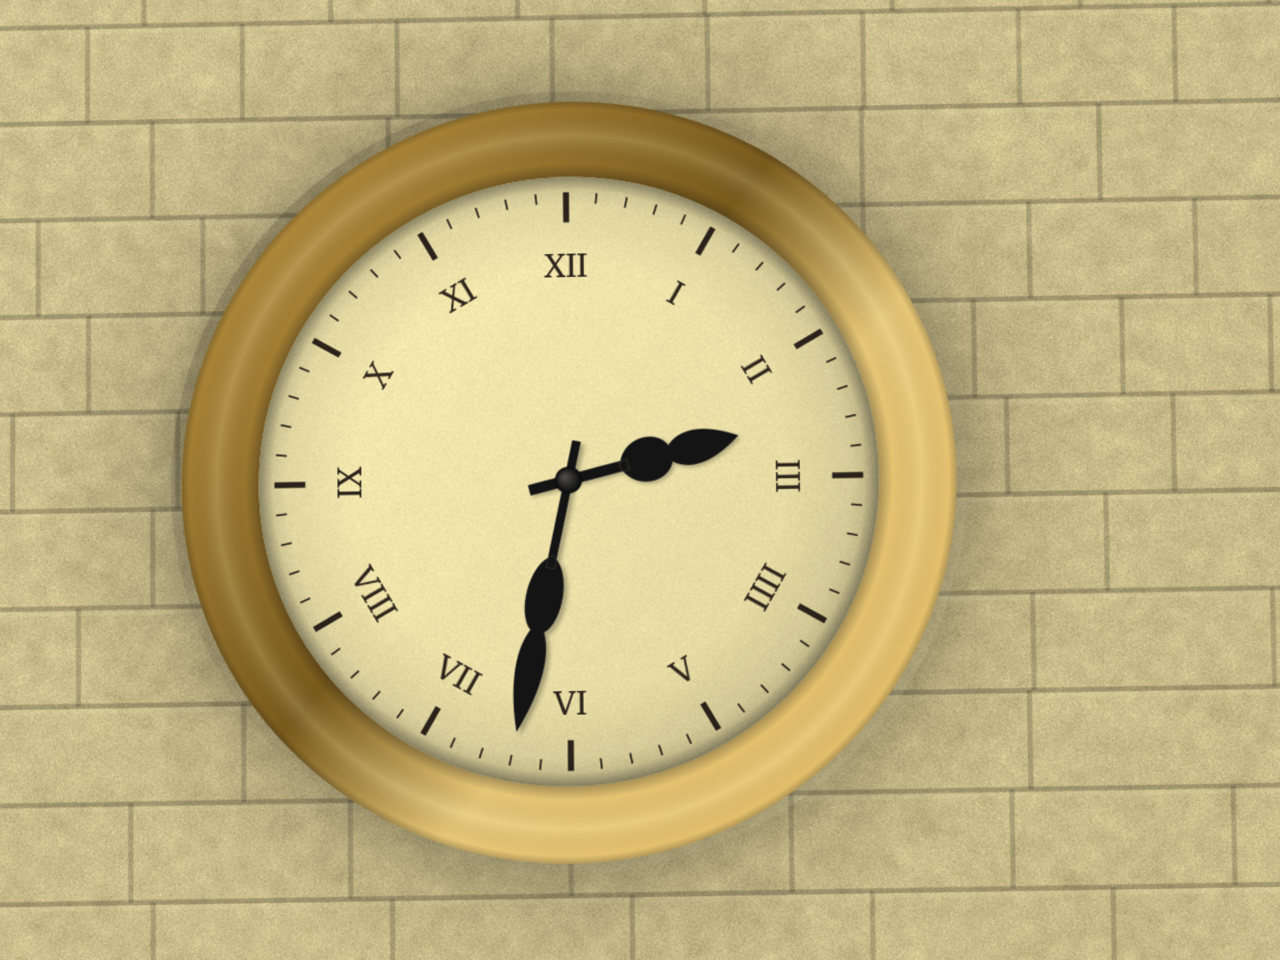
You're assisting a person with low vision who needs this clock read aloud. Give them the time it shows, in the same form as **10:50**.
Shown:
**2:32**
